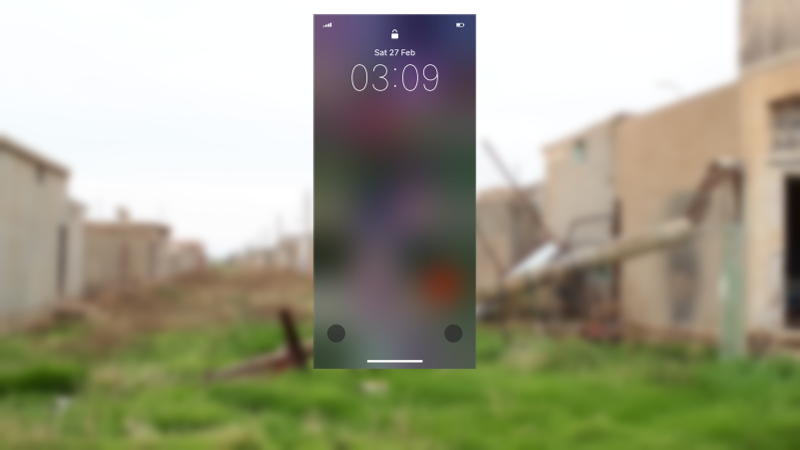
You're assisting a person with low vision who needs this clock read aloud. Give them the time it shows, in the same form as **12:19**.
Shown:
**3:09**
